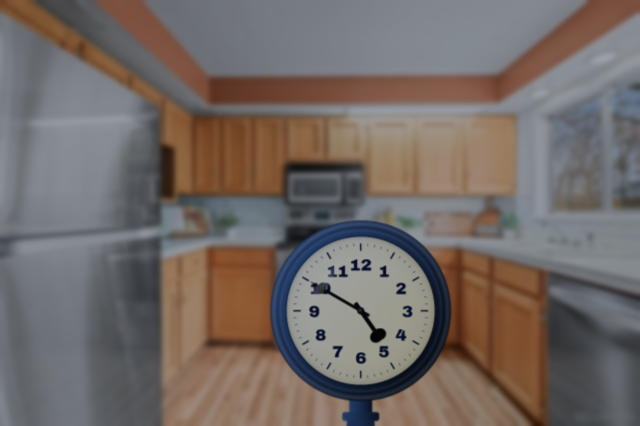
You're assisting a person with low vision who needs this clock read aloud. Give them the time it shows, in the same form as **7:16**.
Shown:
**4:50**
